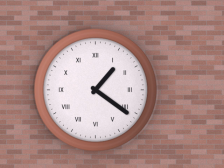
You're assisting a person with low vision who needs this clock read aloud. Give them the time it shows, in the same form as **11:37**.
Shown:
**1:21**
